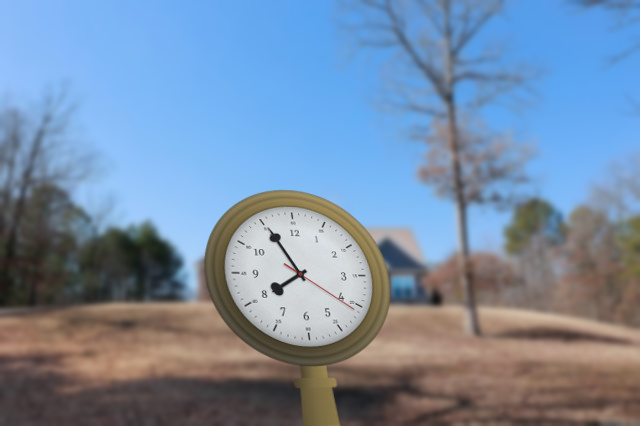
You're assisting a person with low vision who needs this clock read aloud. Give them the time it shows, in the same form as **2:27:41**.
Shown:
**7:55:21**
